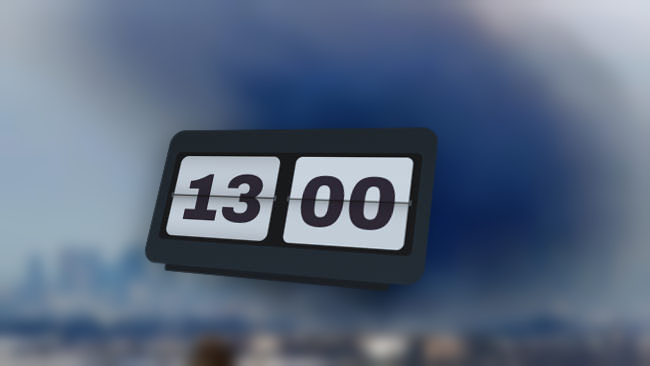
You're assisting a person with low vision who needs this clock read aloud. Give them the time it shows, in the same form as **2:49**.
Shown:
**13:00**
